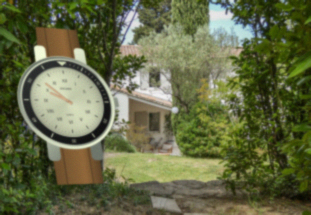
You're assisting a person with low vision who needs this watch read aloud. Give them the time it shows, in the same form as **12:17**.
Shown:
**9:52**
